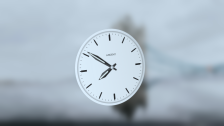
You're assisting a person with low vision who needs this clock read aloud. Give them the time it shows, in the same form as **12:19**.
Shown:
**7:51**
